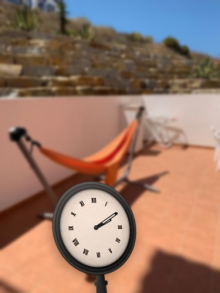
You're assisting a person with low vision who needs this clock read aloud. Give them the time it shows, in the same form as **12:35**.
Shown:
**2:10**
